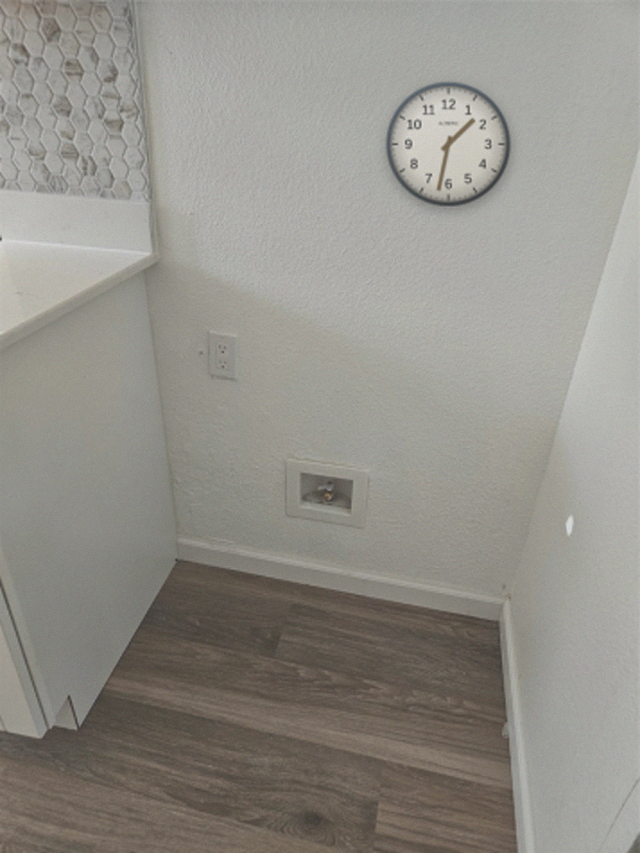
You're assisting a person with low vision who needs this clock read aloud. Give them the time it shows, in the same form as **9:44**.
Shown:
**1:32**
